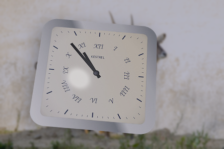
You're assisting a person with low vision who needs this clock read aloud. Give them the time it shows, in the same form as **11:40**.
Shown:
**10:53**
